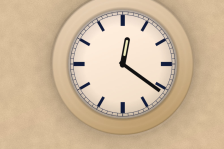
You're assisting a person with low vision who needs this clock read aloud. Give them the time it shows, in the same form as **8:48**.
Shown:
**12:21**
